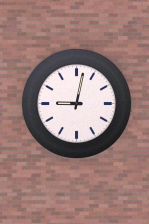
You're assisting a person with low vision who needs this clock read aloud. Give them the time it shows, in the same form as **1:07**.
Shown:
**9:02**
